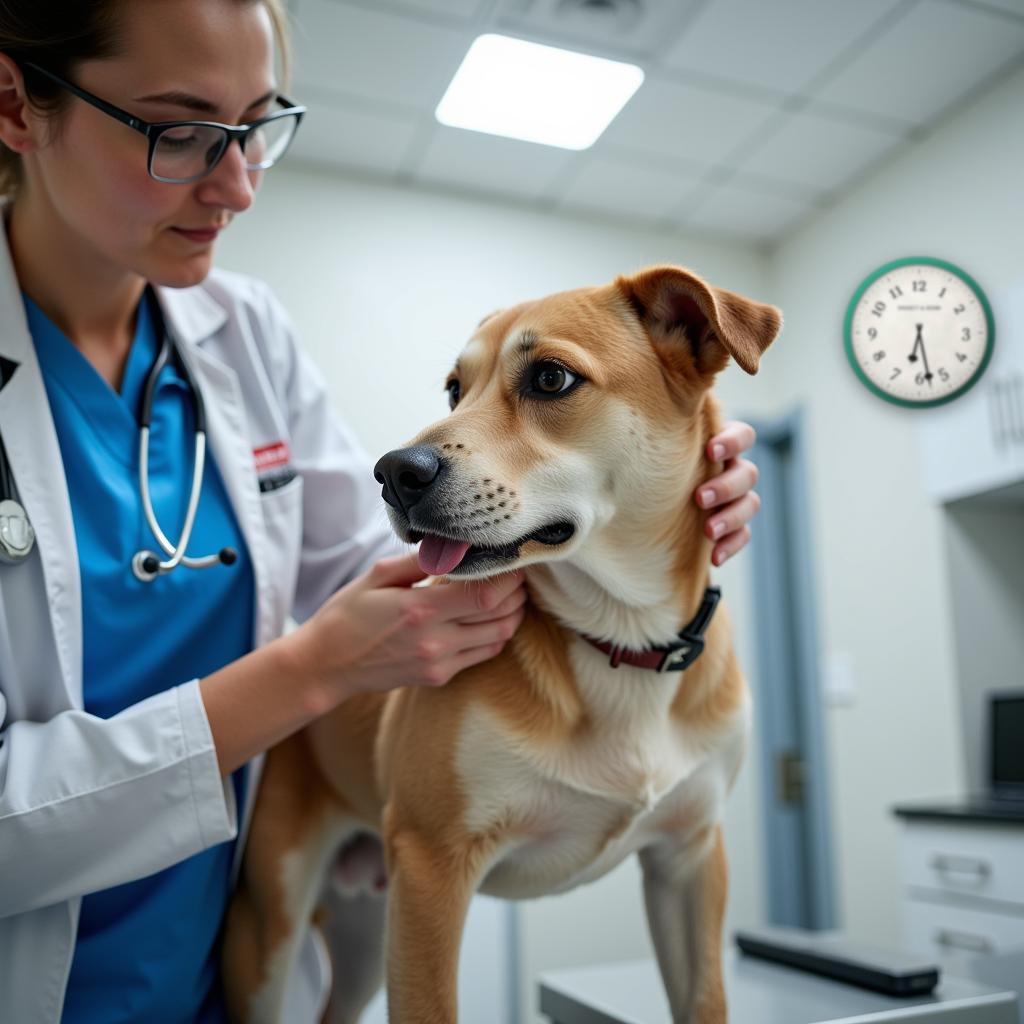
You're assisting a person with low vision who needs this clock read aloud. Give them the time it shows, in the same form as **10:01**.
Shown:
**6:28**
